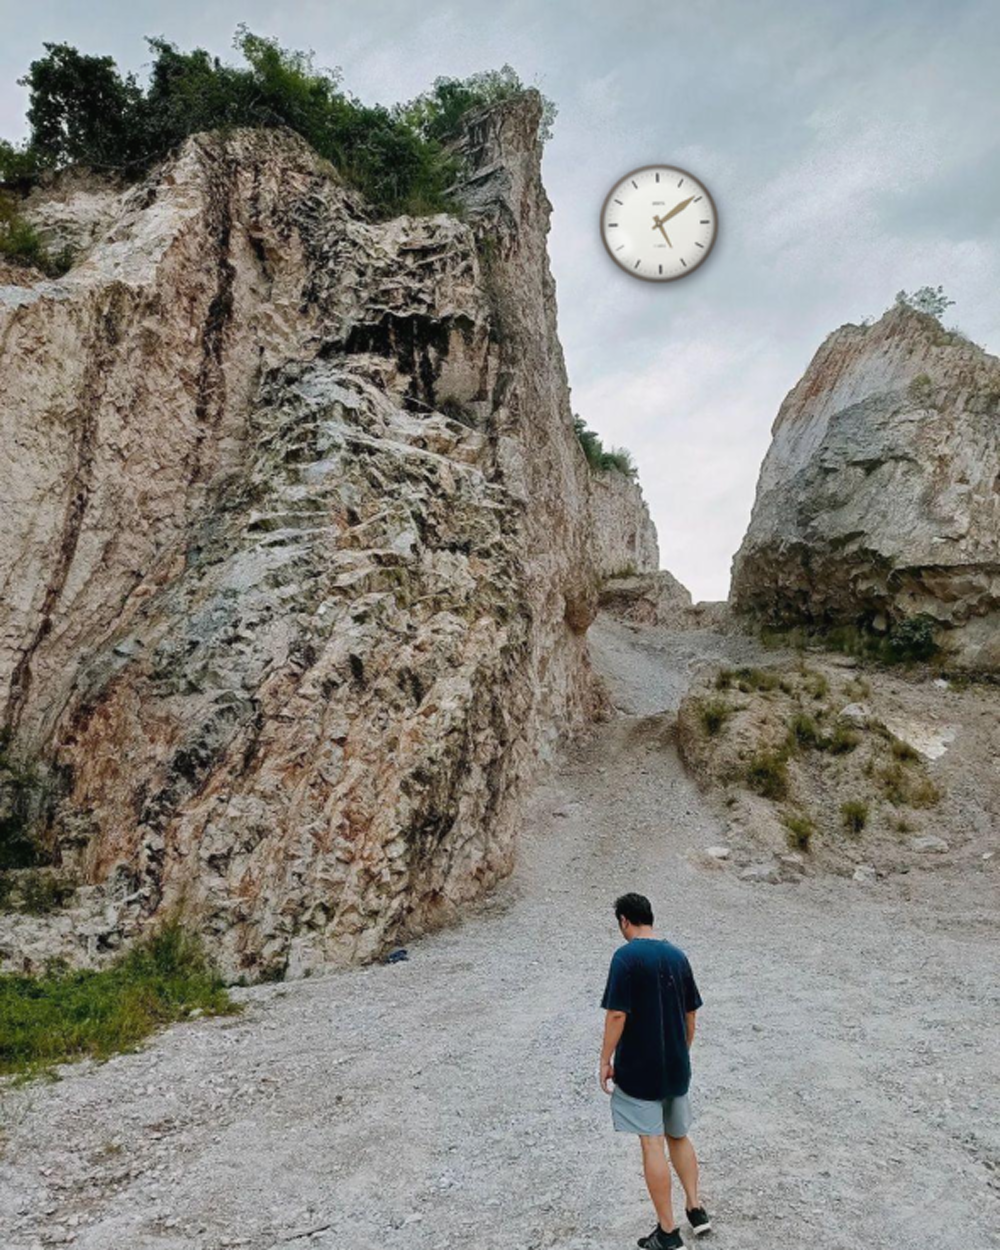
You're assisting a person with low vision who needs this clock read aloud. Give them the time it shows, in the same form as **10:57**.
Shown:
**5:09**
